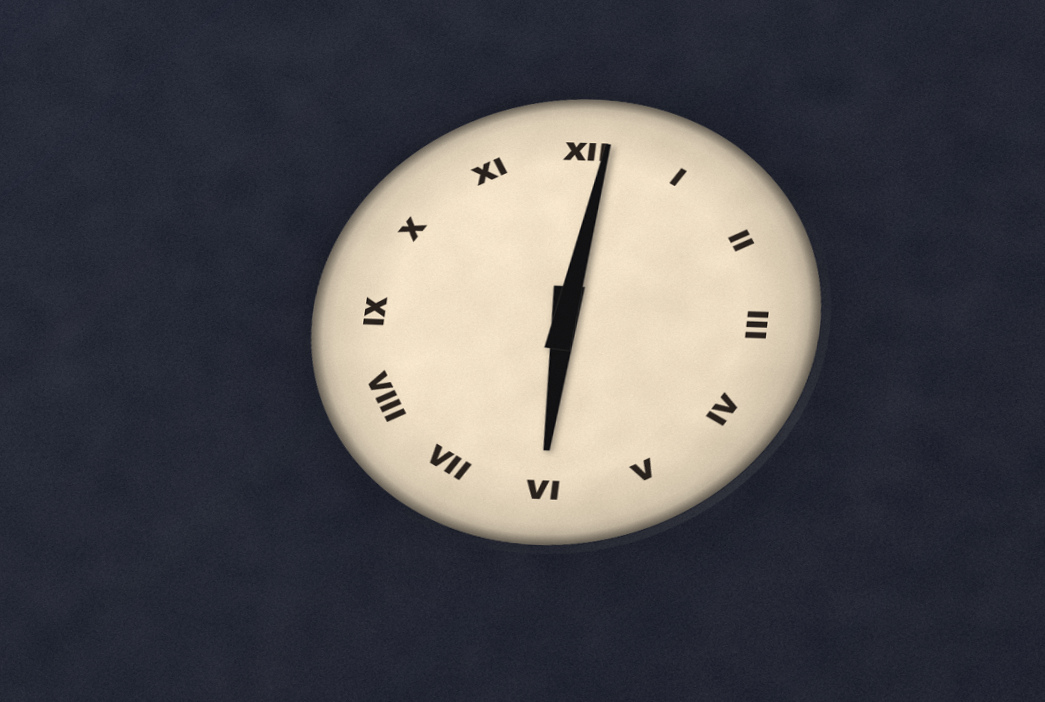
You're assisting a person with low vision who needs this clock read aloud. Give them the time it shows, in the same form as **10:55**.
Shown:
**6:01**
